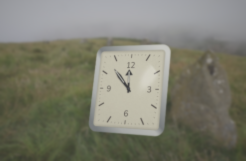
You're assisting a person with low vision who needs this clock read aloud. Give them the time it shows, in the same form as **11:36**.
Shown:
**11:53**
